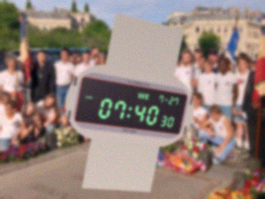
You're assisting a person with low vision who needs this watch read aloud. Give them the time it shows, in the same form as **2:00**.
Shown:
**7:40**
